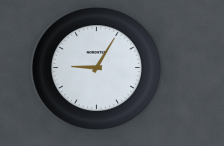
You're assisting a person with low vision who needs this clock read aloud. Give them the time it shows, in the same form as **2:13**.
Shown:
**9:05**
